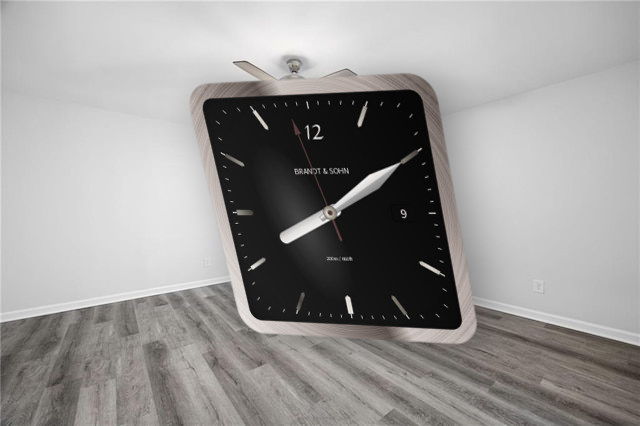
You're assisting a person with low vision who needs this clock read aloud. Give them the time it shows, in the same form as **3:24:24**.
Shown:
**8:09:58**
